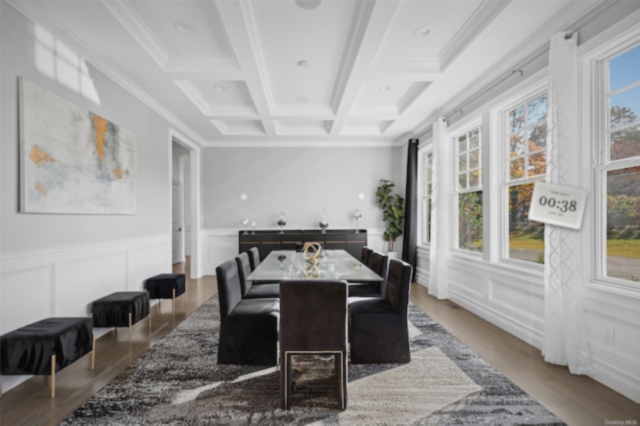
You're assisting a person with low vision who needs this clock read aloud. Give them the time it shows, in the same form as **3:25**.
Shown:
**0:38**
